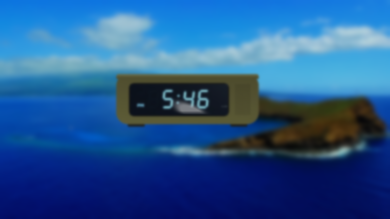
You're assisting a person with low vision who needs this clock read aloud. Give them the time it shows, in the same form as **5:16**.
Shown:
**5:46**
